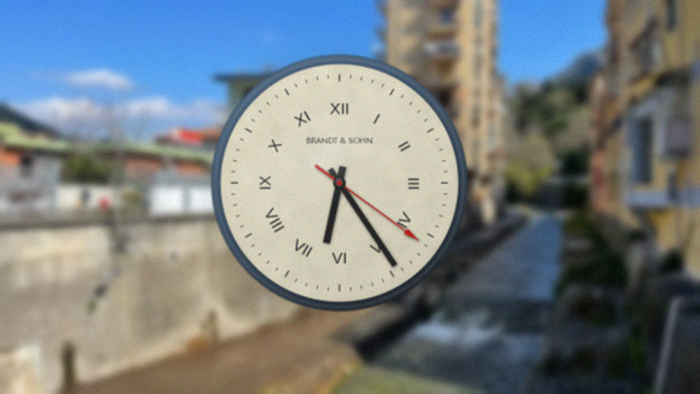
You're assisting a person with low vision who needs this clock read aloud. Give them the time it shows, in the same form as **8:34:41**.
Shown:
**6:24:21**
